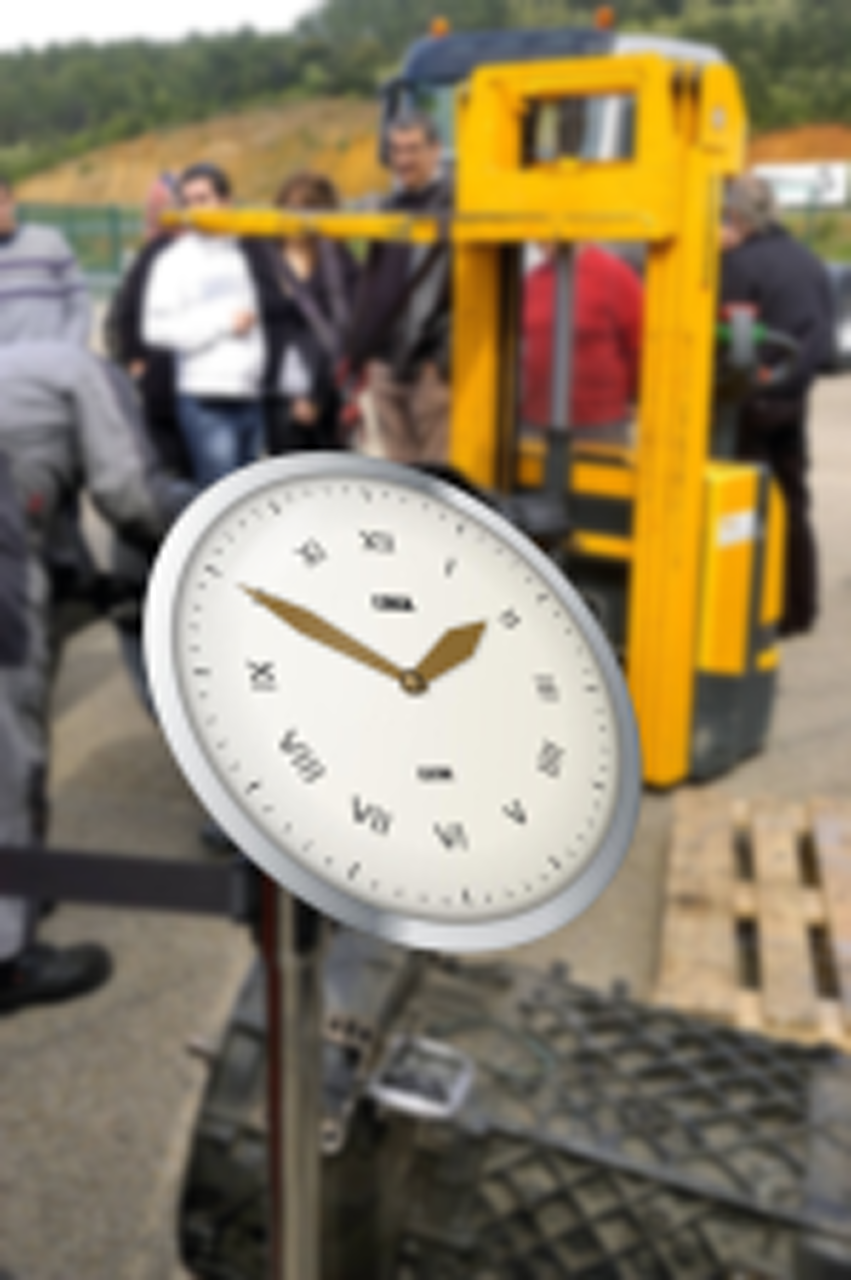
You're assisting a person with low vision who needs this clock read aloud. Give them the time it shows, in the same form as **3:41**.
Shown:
**1:50**
